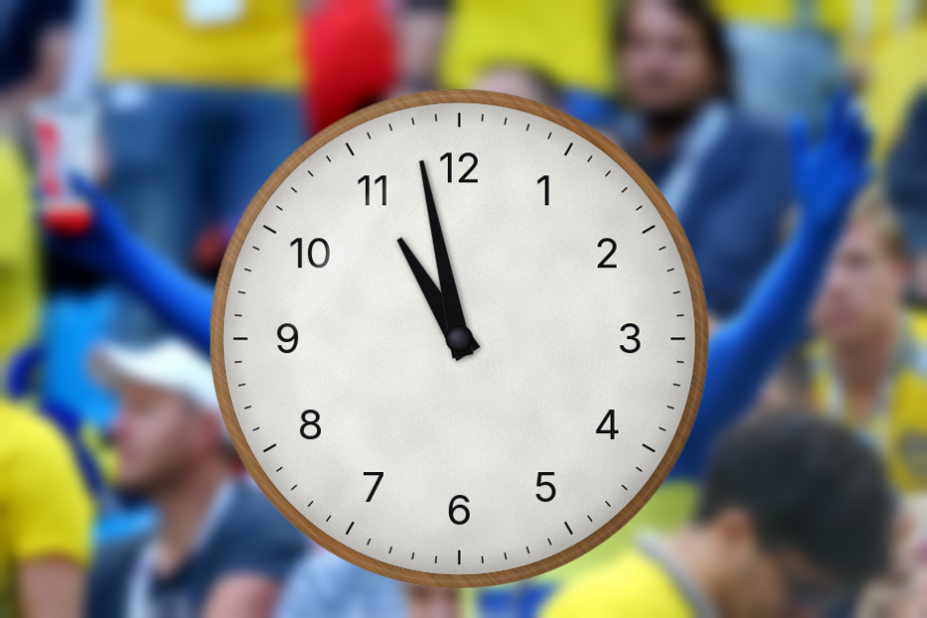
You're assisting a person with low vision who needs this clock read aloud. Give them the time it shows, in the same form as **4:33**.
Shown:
**10:58**
